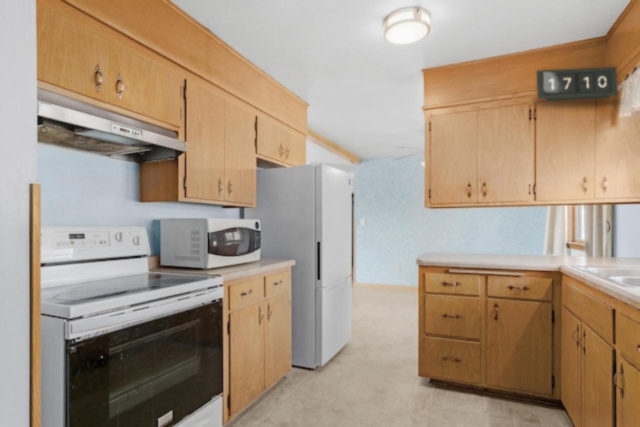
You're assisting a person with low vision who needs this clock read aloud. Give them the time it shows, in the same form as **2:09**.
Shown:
**17:10**
